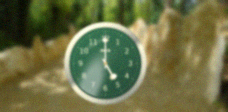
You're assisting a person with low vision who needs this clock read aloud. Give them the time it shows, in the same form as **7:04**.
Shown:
**5:00**
